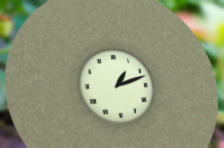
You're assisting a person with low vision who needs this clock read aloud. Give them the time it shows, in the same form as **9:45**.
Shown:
**1:12**
